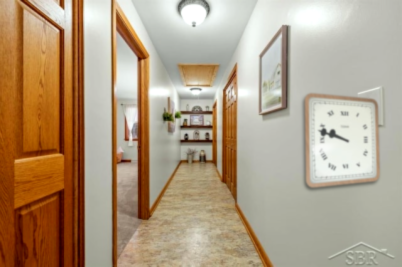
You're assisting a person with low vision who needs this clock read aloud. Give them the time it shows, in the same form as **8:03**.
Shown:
**9:48**
